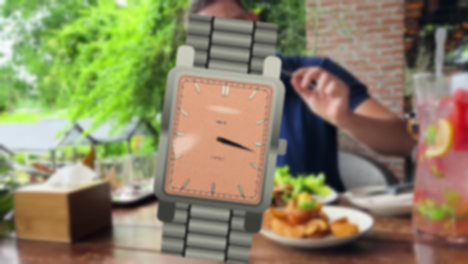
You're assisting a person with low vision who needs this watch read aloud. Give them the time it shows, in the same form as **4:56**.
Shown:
**3:17**
